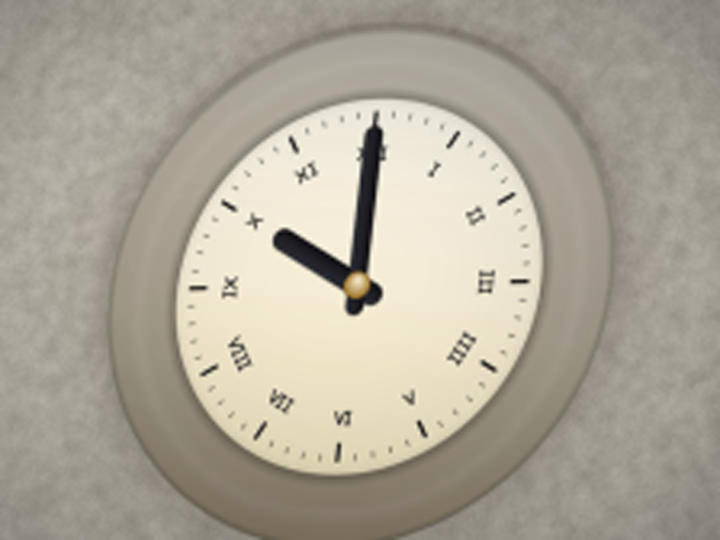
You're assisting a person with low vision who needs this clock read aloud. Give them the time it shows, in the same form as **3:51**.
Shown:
**10:00**
